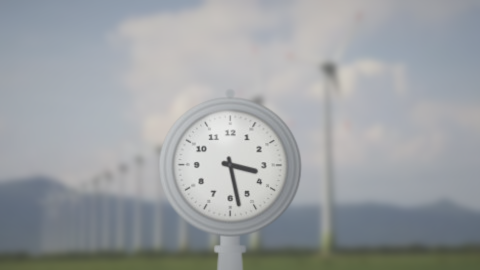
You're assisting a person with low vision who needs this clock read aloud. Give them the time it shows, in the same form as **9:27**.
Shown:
**3:28**
